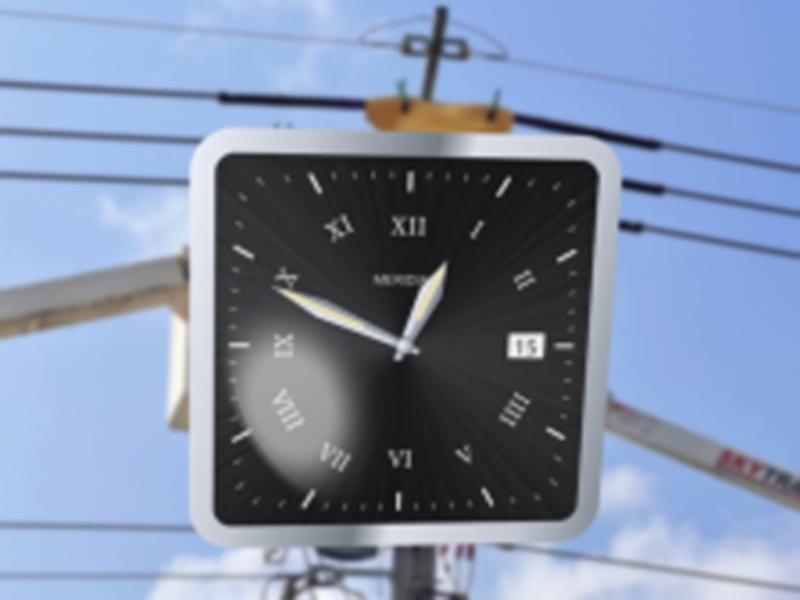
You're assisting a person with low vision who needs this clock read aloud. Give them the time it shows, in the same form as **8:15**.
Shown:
**12:49**
